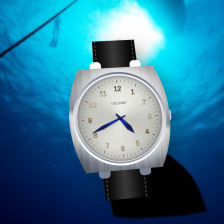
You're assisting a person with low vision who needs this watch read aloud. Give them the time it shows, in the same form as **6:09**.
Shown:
**4:41**
